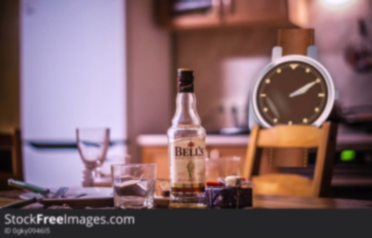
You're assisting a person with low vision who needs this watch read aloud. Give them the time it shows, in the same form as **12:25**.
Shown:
**2:10**
